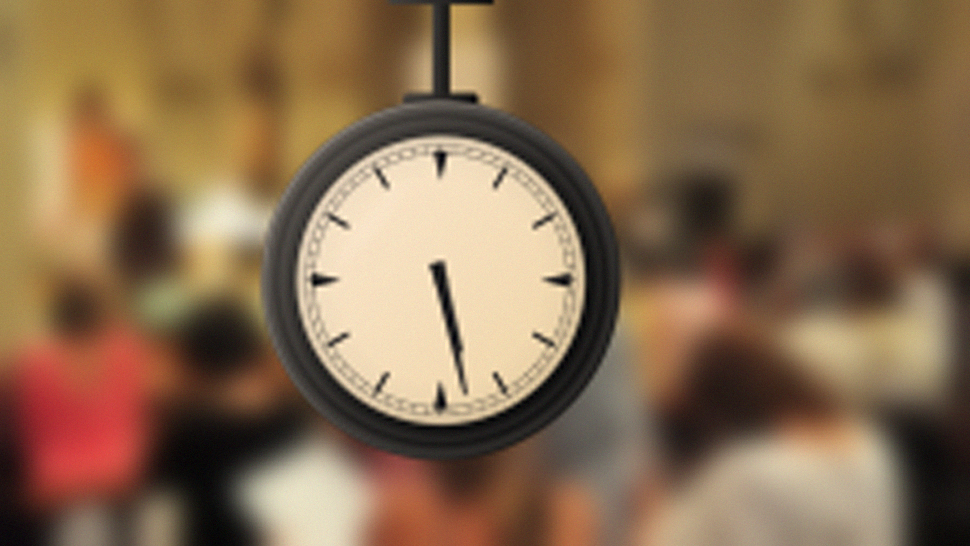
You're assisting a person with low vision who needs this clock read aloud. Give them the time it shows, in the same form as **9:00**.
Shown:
**5:28**
